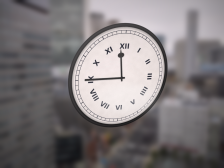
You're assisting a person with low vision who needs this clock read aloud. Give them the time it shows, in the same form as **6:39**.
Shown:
**11:45**
